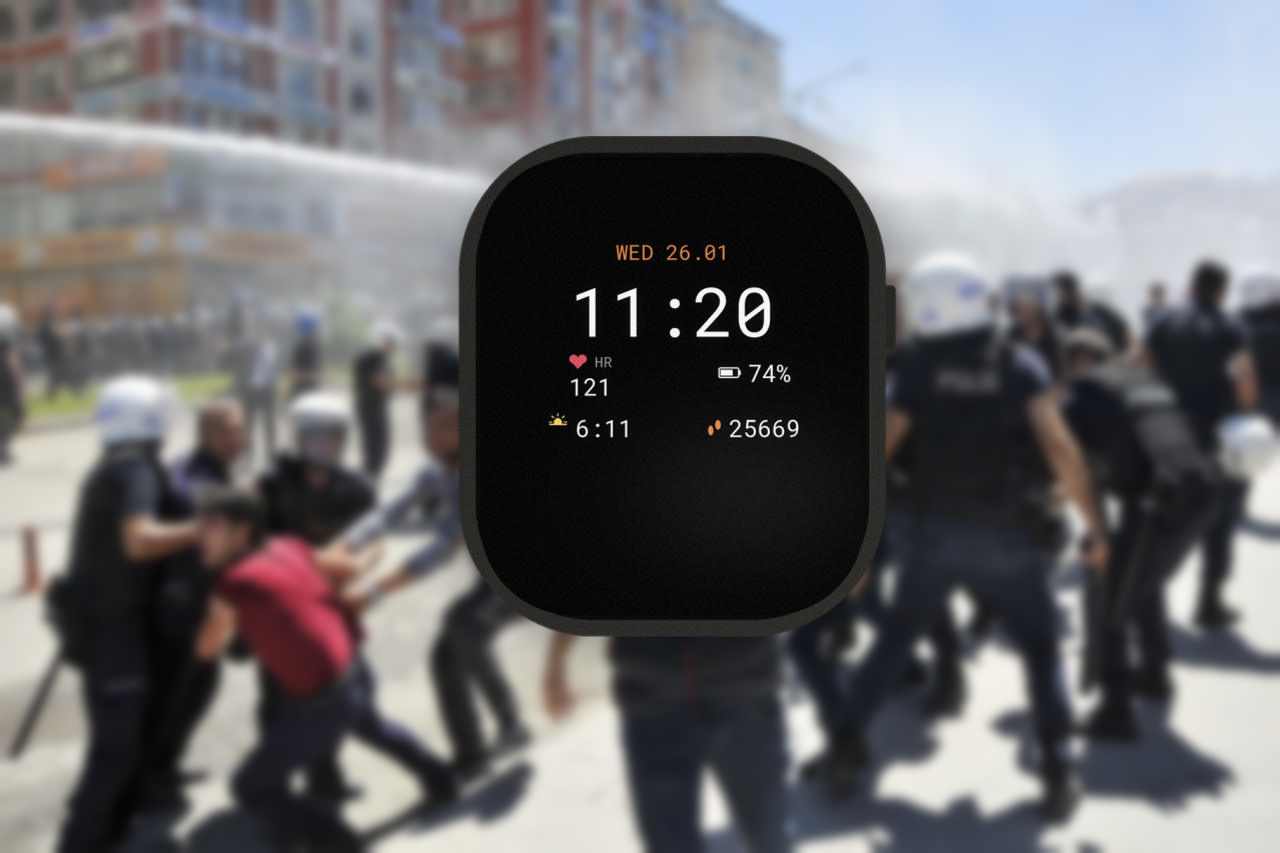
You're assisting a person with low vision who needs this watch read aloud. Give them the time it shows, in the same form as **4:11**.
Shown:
**11:20**
